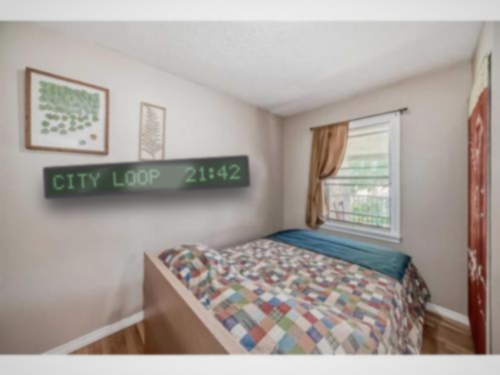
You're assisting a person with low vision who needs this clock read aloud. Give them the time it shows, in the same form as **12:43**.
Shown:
**21:42**
